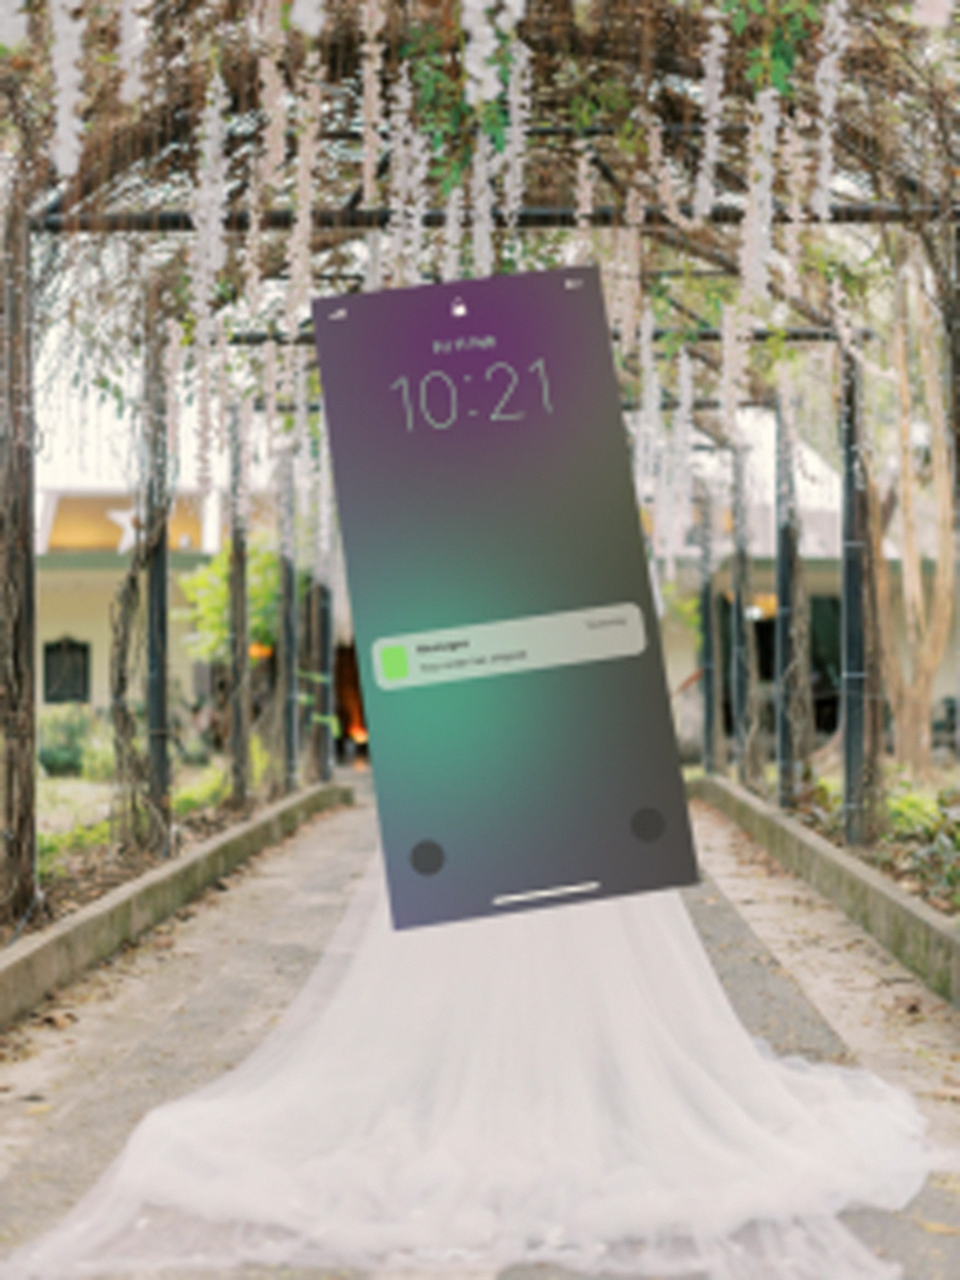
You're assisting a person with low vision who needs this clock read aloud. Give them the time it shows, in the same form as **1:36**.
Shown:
**10:21**
